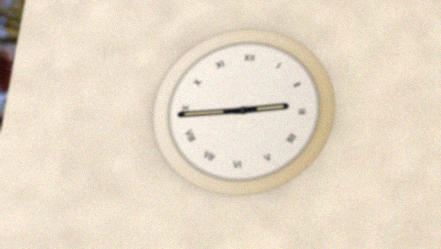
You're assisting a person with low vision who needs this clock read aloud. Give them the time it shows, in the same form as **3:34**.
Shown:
**2:44**
